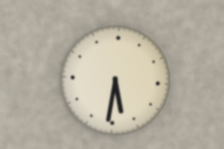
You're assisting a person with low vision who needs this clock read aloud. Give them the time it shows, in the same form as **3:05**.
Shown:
**5:31**
